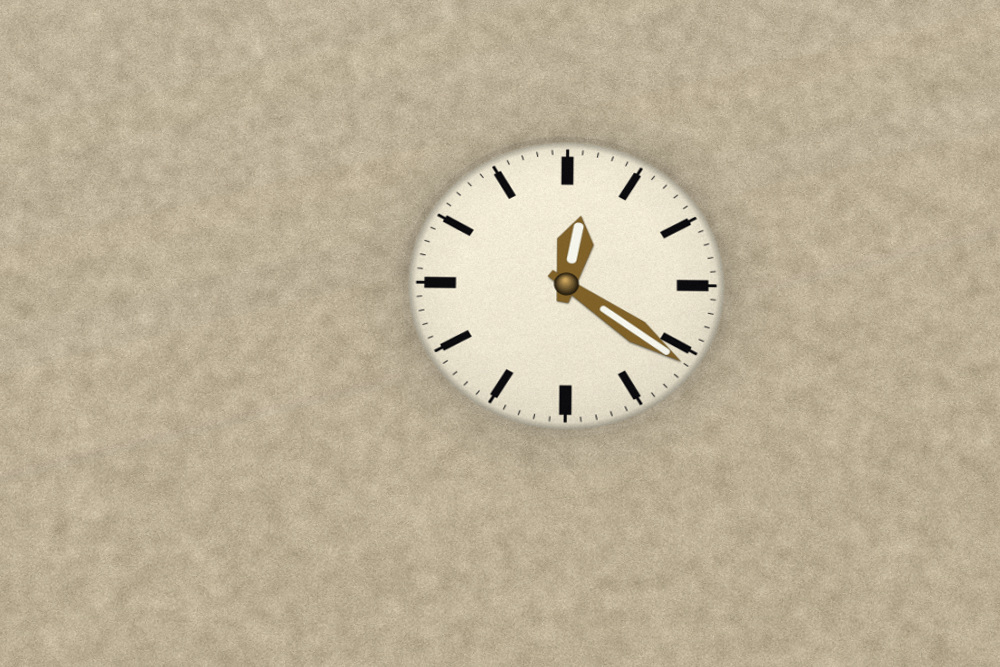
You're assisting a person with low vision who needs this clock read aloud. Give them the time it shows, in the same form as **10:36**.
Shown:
**12:21**
